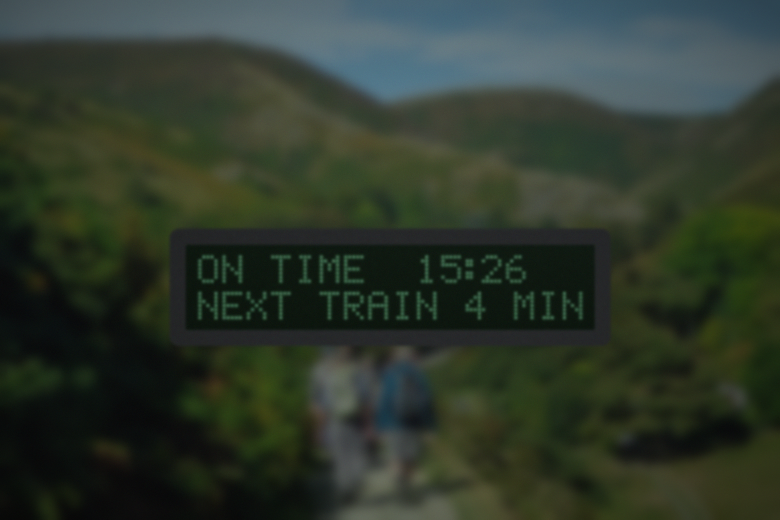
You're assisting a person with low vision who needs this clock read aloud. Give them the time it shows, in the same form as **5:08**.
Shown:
**15:26**
